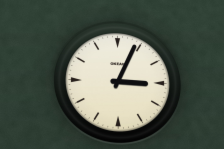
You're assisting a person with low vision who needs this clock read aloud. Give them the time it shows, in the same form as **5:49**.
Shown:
**3:04**
